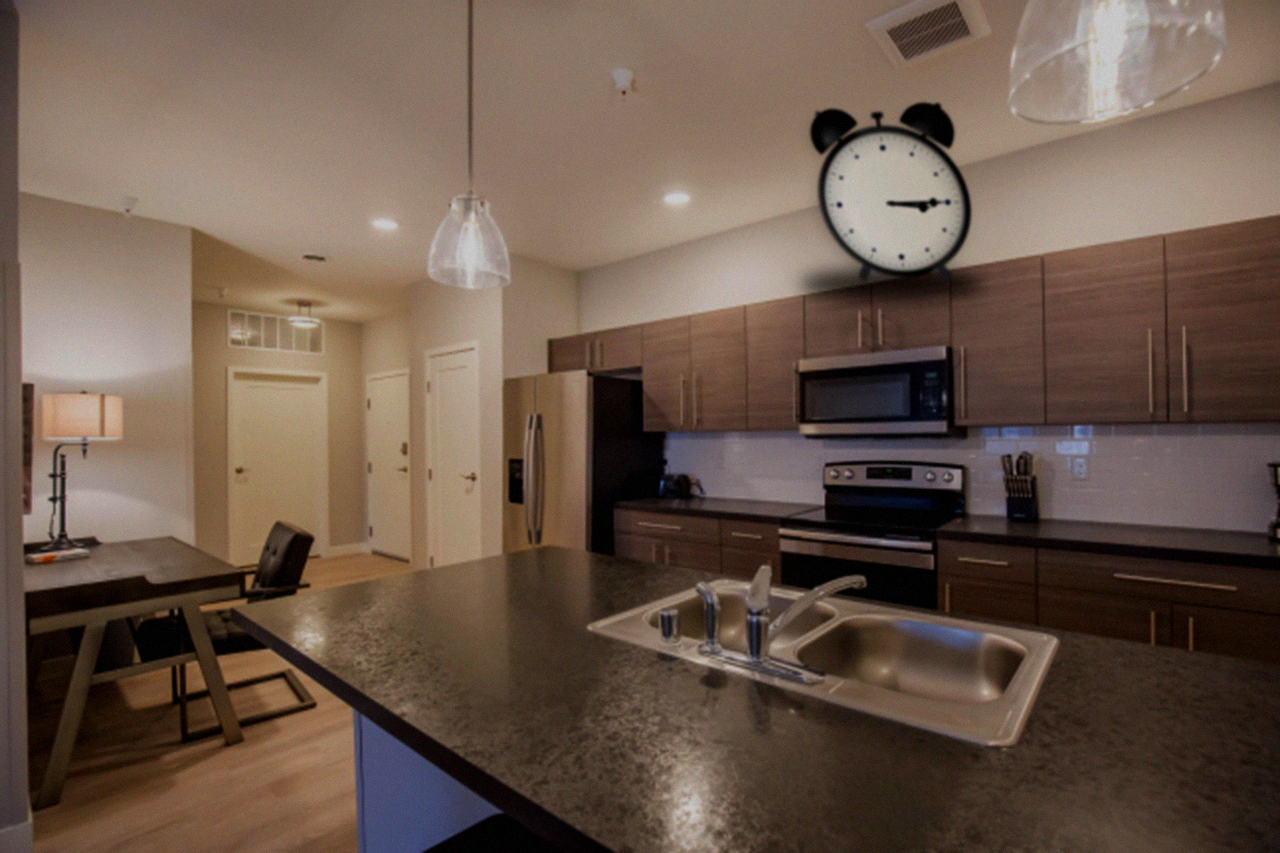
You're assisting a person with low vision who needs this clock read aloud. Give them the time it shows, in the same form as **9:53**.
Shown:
**3:15**
